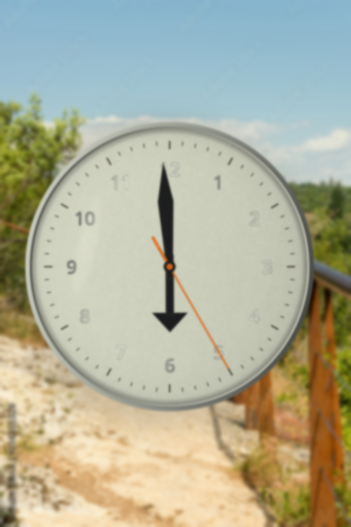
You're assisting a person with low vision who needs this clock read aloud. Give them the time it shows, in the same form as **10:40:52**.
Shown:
**5:59:25**
